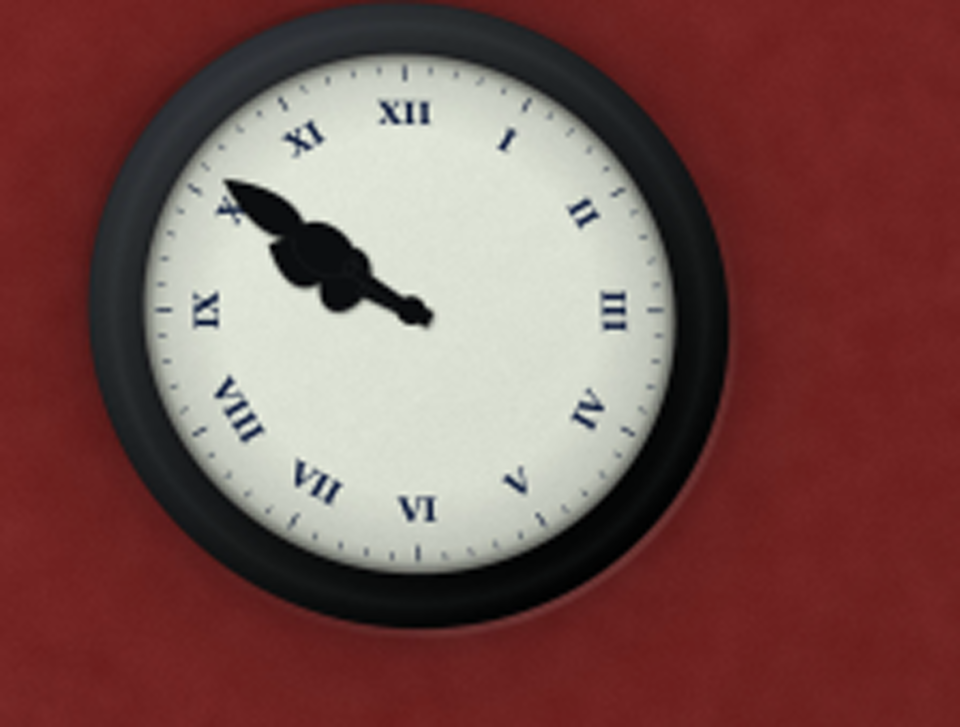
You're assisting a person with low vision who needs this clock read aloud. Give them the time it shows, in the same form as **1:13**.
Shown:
**9:51**
